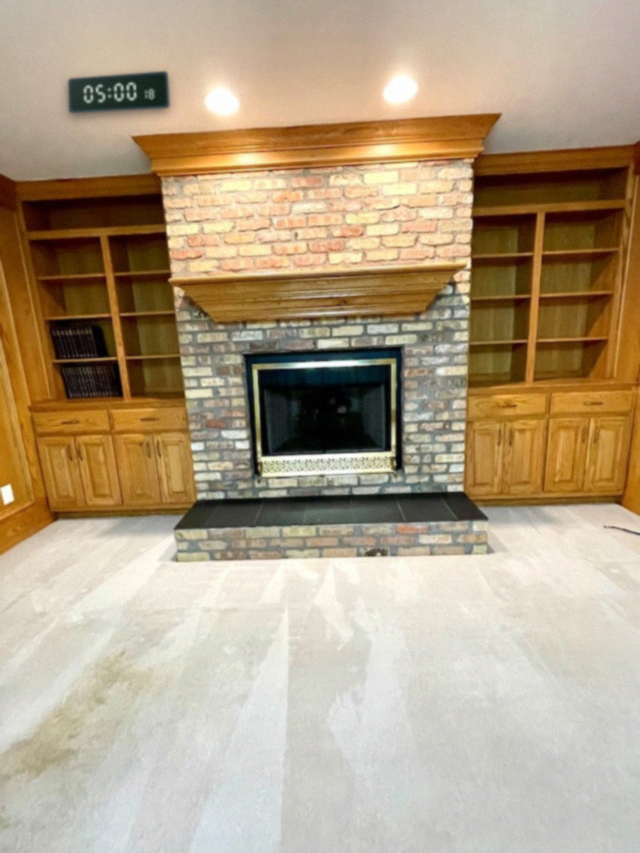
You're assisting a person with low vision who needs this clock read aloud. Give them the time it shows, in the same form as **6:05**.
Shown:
**5:00**
